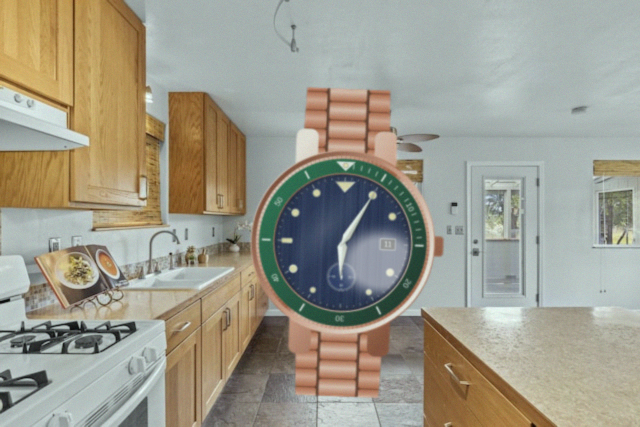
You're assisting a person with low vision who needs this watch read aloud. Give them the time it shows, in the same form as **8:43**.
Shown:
**6:05**
